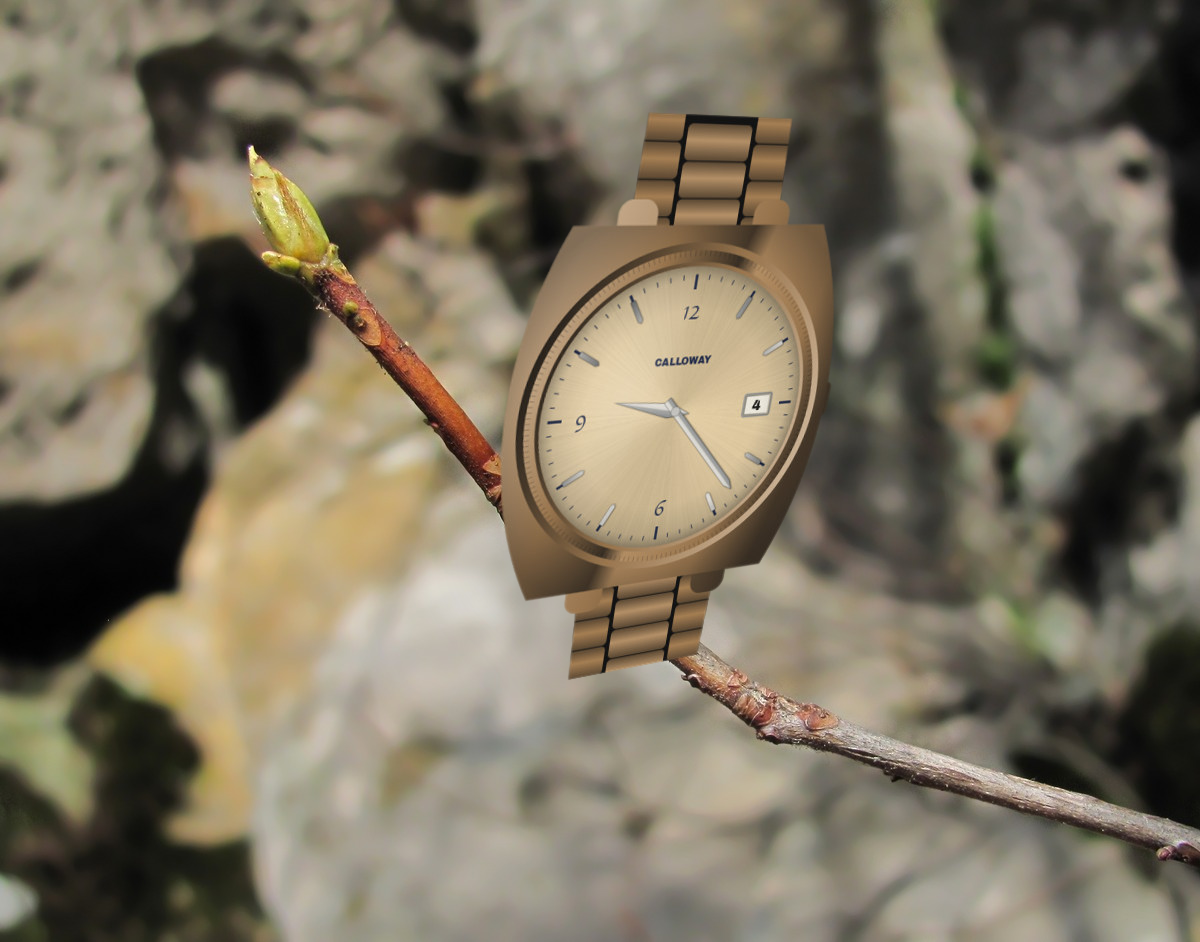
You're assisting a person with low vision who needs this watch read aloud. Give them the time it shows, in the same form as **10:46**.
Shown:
**9:23**
